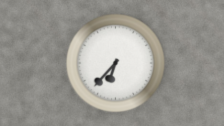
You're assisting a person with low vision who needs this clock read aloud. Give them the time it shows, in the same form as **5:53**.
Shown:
**6:37**
